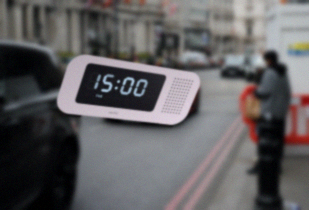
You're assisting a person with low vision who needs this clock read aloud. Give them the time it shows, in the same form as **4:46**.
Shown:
**15:00**
